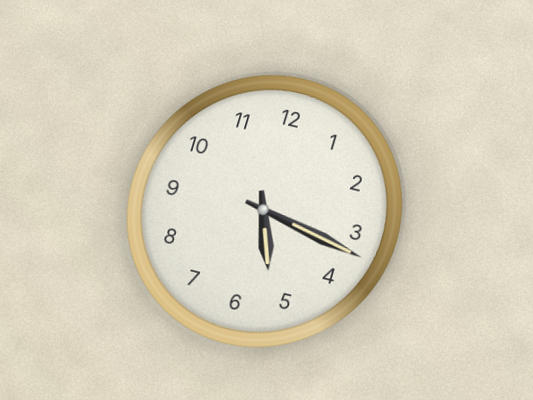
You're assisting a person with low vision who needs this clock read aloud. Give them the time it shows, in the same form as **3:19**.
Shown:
**5:17**
